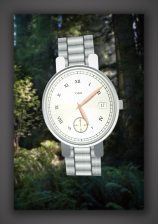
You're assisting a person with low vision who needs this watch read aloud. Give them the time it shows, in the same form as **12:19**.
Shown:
**5:09**
